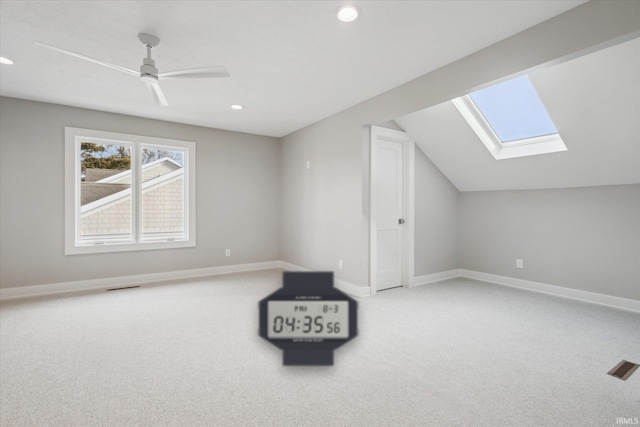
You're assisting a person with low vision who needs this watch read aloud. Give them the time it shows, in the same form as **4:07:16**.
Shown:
**4:35:56**
